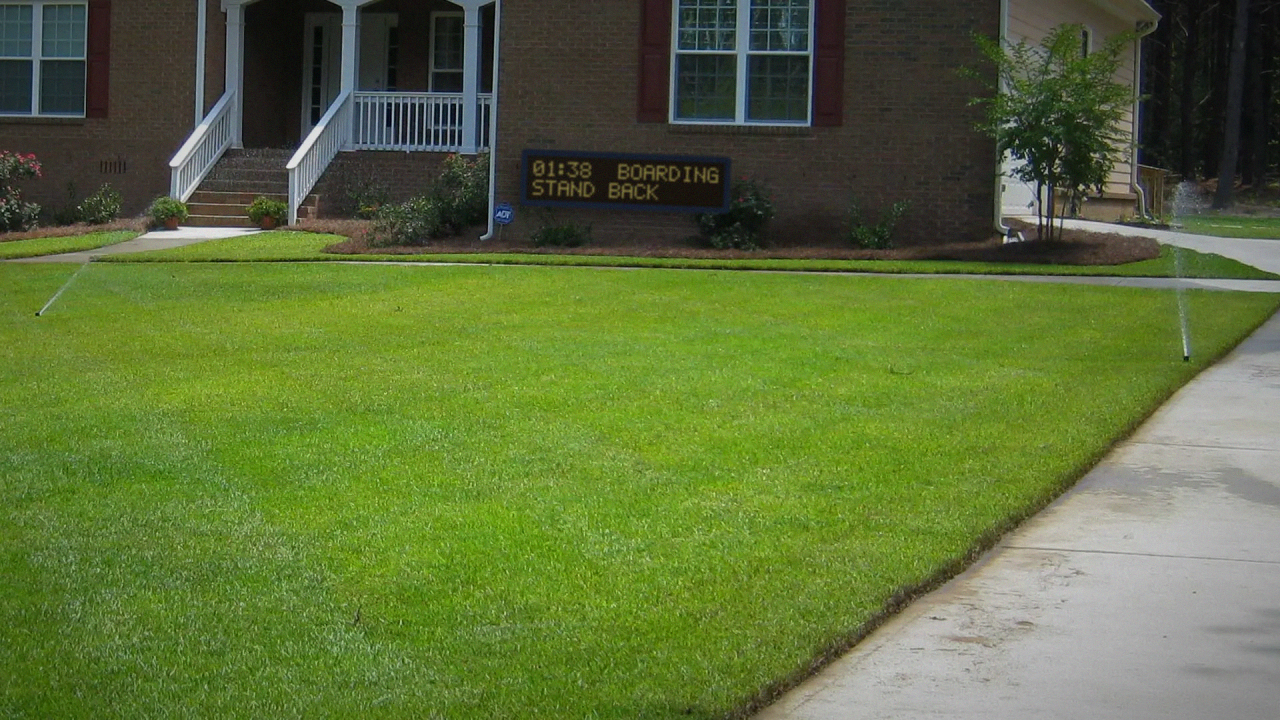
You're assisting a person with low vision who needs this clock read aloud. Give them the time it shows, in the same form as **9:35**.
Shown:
**1:38**
